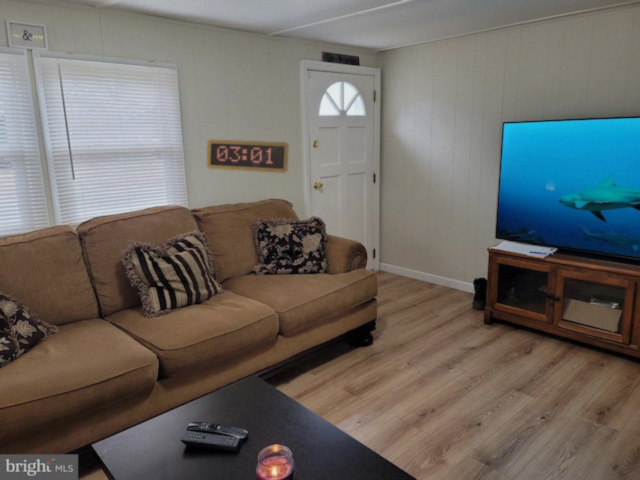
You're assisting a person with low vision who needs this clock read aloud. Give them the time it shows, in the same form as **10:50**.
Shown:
**3:01**
